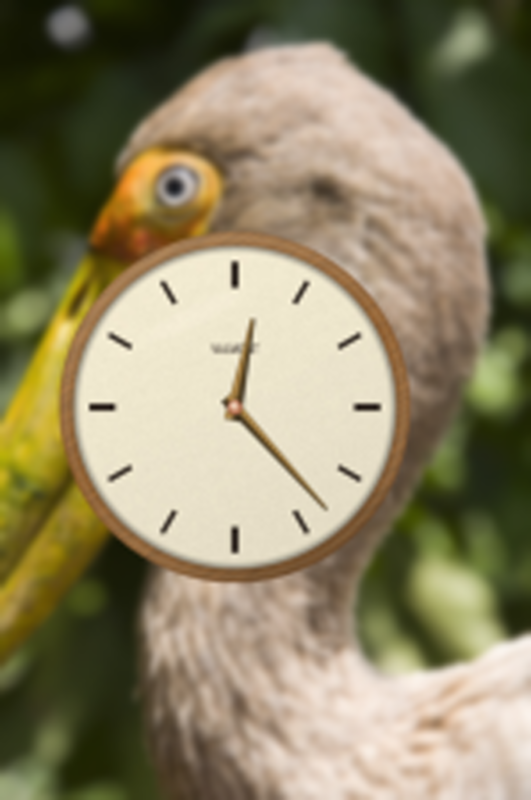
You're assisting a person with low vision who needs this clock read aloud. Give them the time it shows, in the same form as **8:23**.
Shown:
**12:23**
